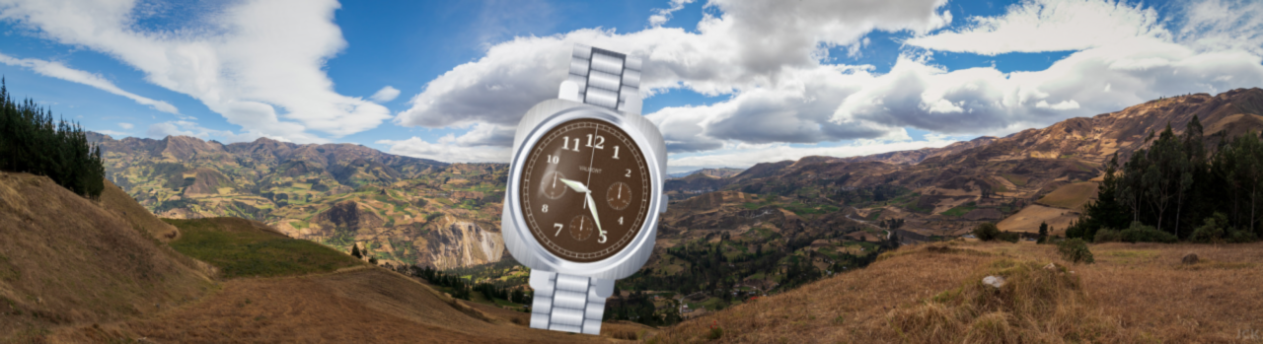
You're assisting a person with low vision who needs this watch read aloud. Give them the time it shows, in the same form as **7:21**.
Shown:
**9:25**
